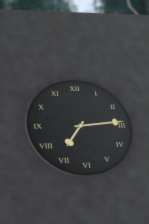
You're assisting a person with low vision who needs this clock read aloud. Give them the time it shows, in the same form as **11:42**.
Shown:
**7:14**
